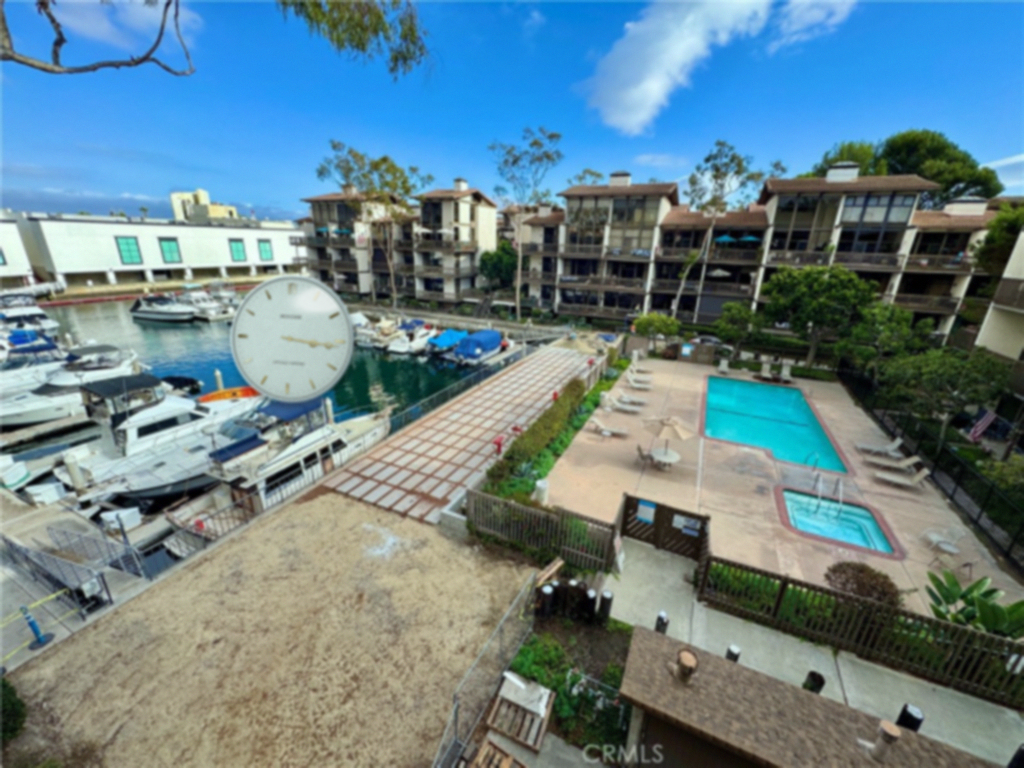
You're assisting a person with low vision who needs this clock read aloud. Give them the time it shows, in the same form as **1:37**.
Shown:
**3:16**
